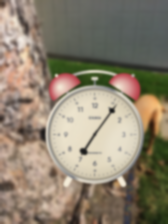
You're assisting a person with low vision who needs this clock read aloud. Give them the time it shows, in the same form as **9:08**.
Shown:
**7:06**
